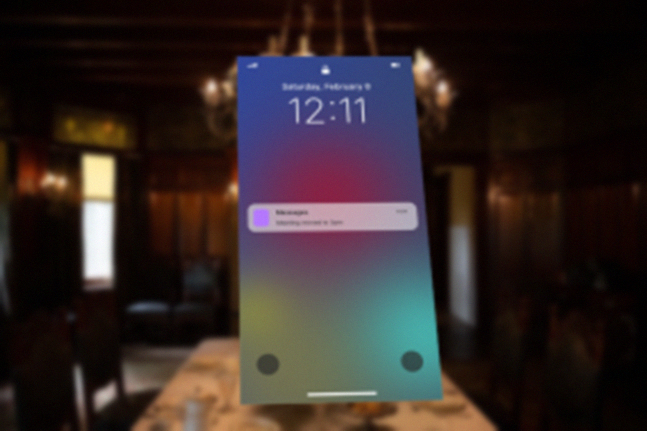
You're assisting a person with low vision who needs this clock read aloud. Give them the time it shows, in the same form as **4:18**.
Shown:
**12:11**
